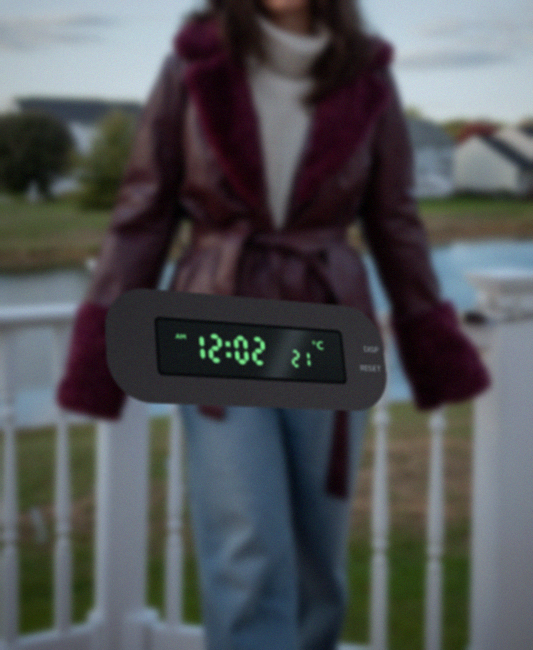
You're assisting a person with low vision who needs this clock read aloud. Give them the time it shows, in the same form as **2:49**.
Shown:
**12:02**
